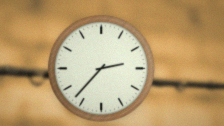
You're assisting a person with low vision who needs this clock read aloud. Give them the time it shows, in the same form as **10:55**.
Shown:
**2:37**
